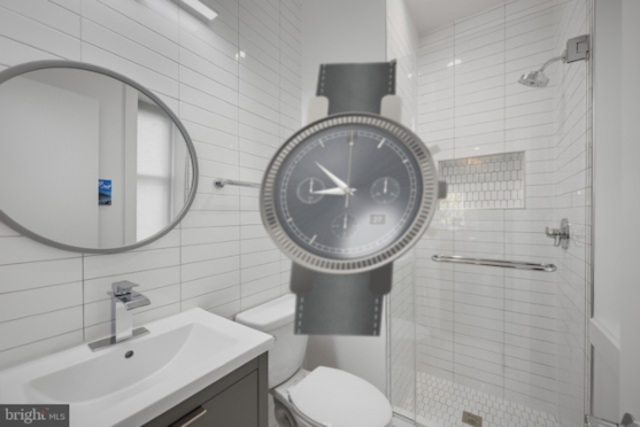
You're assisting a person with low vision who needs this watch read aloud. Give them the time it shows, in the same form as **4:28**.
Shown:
**8:52**
